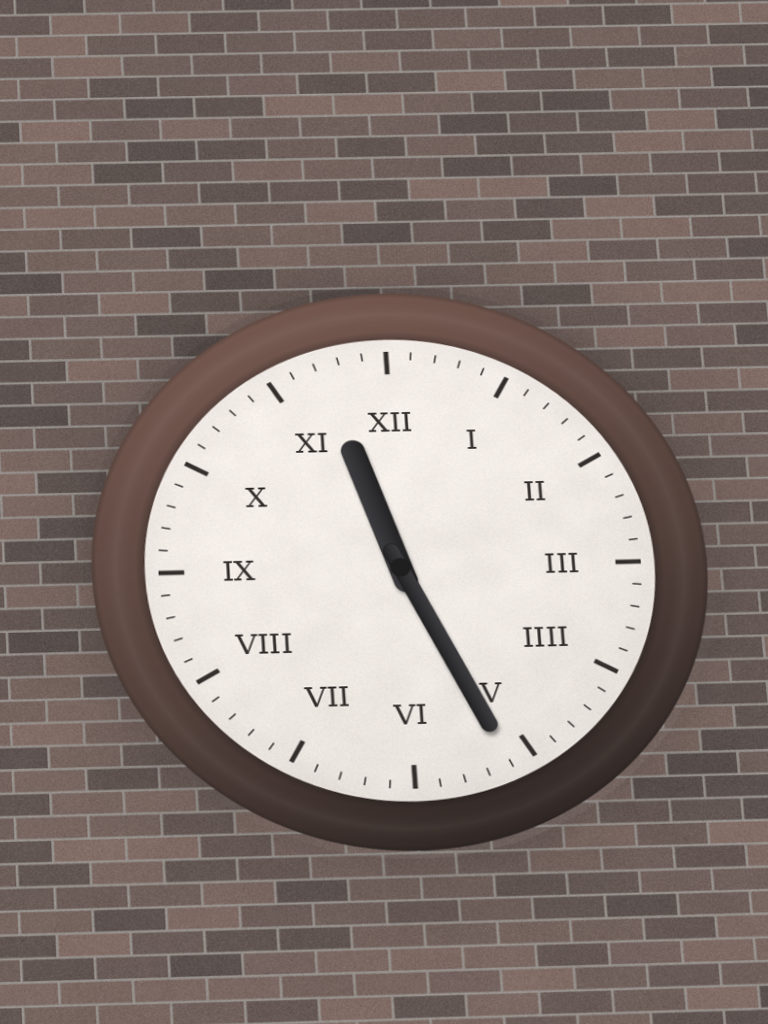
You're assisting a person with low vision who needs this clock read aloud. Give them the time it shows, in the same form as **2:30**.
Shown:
**11:26**
